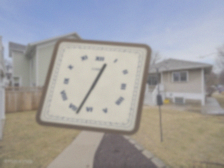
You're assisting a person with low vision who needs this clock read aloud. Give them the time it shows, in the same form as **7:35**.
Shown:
**12:33**
